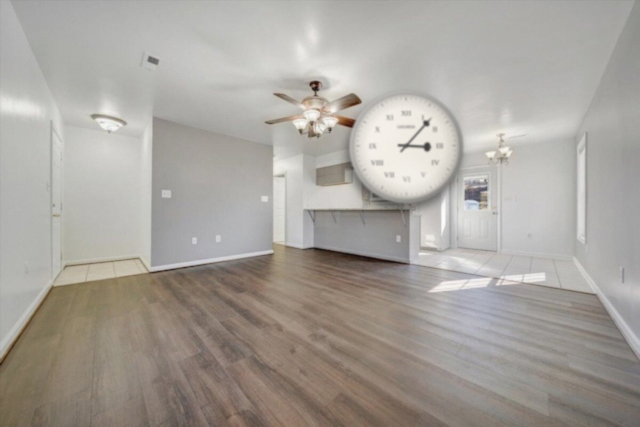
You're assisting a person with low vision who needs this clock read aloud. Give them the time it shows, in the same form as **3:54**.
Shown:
**3:07**
